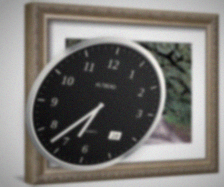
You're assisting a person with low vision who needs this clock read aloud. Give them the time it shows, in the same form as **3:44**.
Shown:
**6:37**
